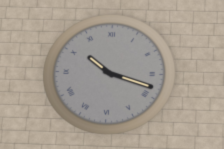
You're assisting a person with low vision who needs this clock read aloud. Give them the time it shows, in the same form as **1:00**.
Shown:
**10:18**
